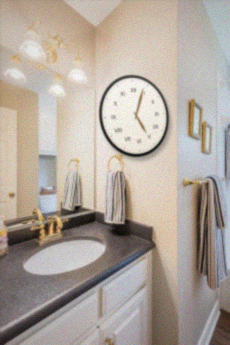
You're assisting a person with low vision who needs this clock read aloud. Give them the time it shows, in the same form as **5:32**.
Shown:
**5:04**
